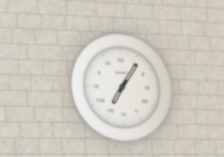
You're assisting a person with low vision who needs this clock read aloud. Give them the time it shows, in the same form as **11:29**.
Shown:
**7:06**
